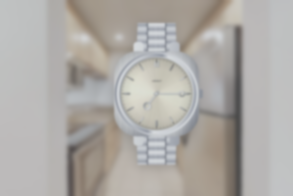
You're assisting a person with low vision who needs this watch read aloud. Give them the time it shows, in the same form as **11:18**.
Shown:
**7:15**
